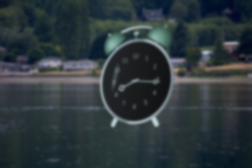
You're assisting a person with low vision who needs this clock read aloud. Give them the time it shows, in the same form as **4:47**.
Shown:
**8:16**
